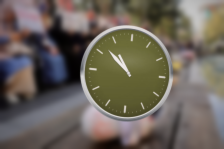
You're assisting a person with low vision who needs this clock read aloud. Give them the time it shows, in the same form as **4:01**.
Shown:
**10:52**
